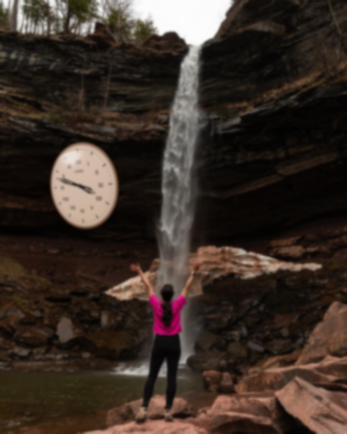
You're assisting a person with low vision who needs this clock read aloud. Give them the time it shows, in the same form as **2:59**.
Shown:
**3:48**
